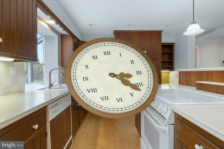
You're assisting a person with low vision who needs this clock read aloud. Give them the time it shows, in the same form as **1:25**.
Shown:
**3:22**
